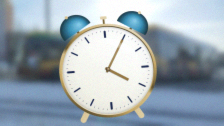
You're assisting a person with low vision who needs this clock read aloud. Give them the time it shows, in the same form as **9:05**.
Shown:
**4:05**
